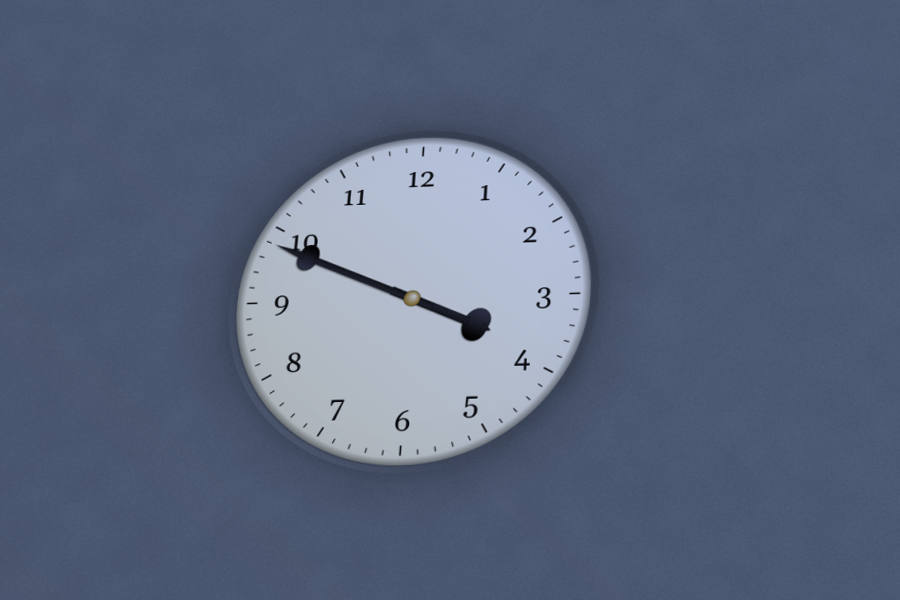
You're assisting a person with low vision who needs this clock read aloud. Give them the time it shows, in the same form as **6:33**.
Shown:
**3:49**
